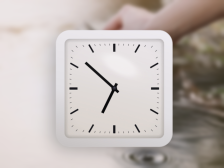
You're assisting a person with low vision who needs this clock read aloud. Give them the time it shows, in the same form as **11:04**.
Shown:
**6:52**
